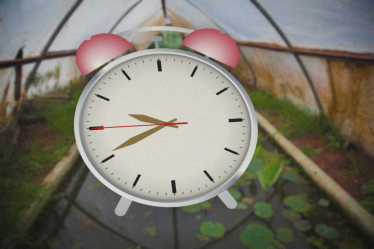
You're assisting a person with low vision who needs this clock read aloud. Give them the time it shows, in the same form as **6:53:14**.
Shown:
**9:40:45**
